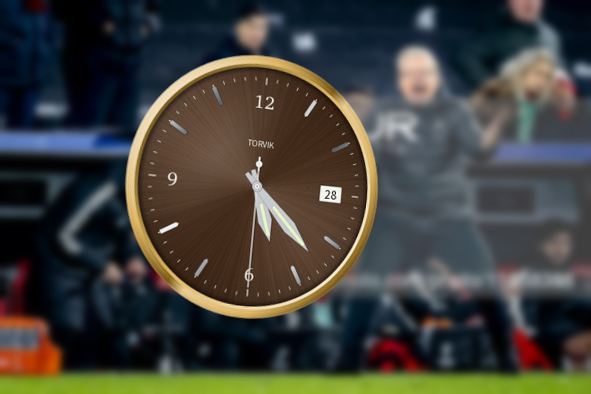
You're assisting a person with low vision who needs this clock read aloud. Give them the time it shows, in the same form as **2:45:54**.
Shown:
**5:22:30**
